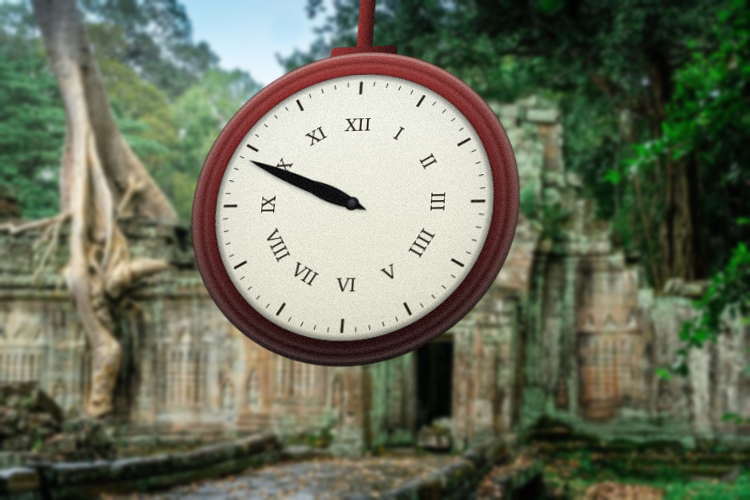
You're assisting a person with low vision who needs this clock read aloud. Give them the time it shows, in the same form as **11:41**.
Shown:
**9:49**
